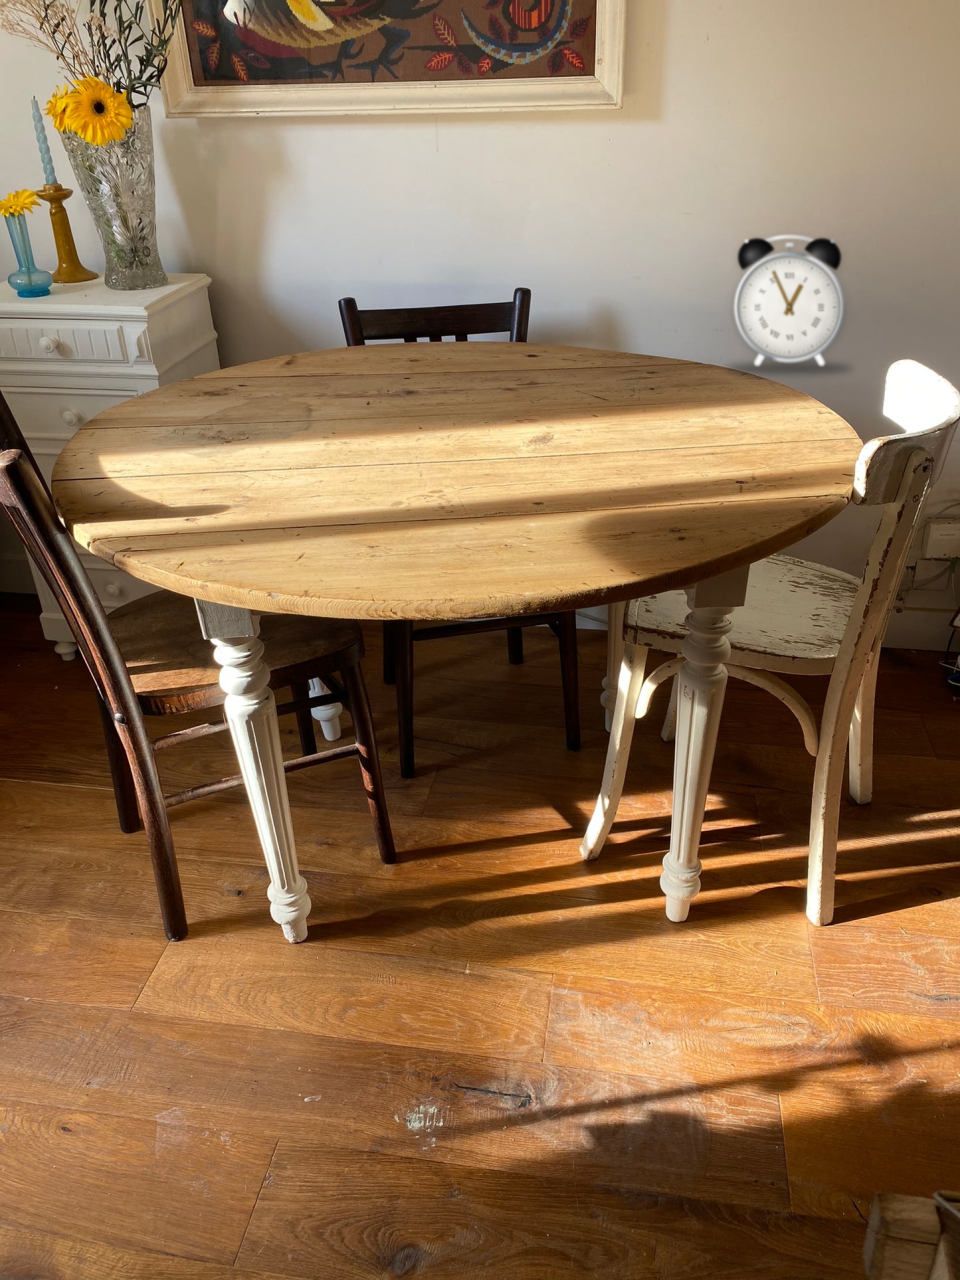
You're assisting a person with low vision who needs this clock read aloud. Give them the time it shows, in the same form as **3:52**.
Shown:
**12:56**
